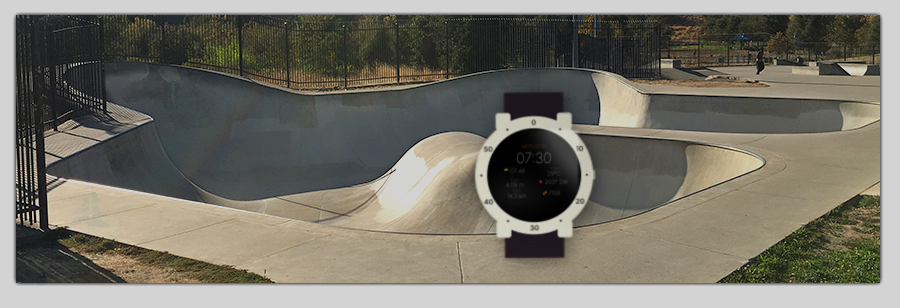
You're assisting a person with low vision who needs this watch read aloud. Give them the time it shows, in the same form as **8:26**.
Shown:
**7:30**
